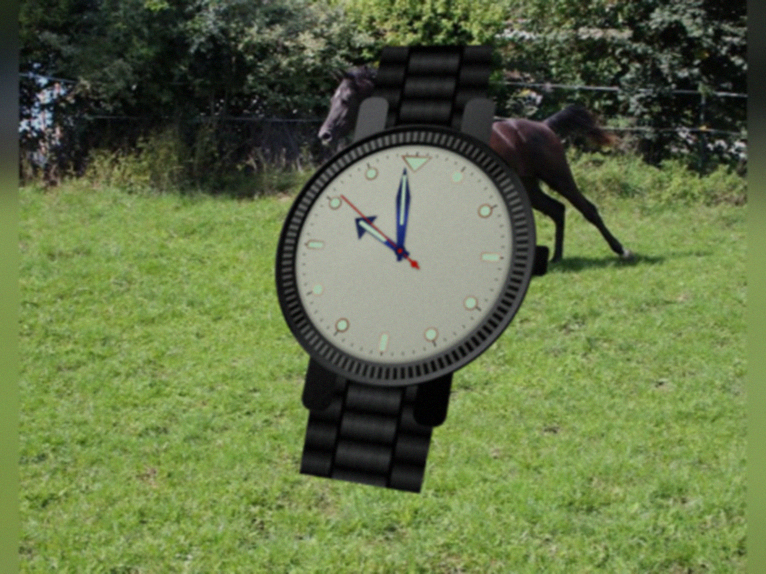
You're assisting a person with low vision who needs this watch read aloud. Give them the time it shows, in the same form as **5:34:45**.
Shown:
**9:58:51**
